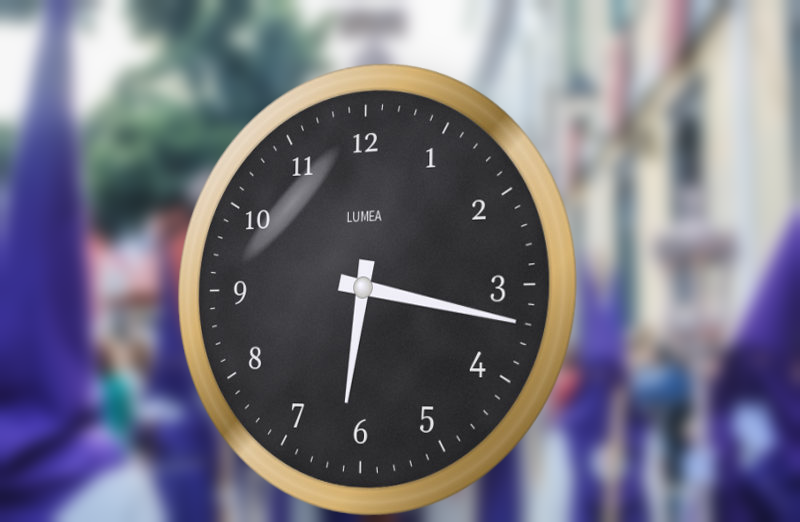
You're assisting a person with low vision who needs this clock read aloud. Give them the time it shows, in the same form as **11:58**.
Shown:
**6:17**
